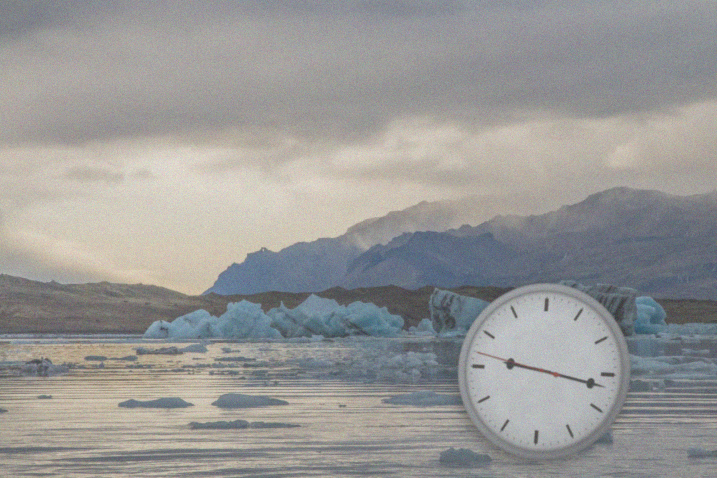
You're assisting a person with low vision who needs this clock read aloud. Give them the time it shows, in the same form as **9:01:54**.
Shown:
**9:16:47**
